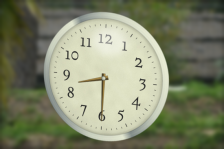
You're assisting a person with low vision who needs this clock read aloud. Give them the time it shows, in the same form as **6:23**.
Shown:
**8:30**
